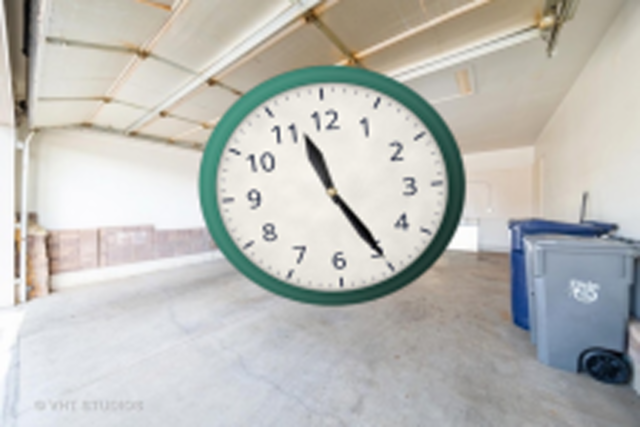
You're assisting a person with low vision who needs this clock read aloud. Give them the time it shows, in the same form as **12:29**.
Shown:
**11:25**
